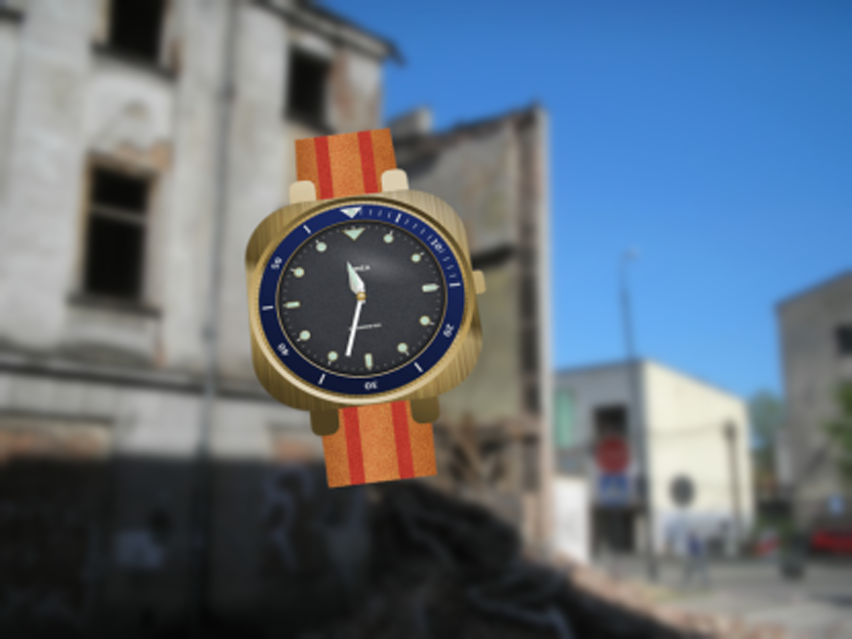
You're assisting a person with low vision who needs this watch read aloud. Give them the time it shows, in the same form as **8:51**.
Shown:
**11:33**
